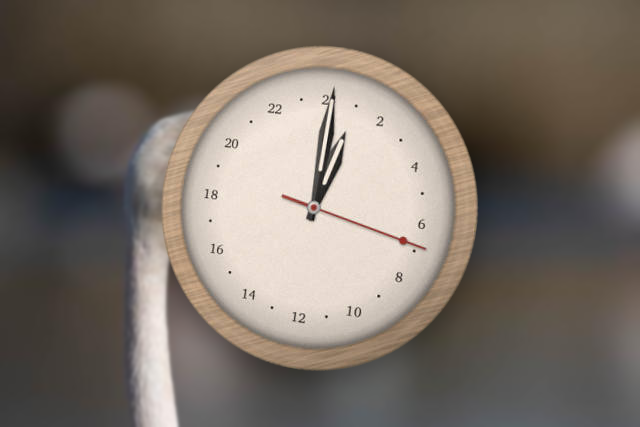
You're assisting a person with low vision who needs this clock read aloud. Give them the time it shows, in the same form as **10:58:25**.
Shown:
**1:00:17**
